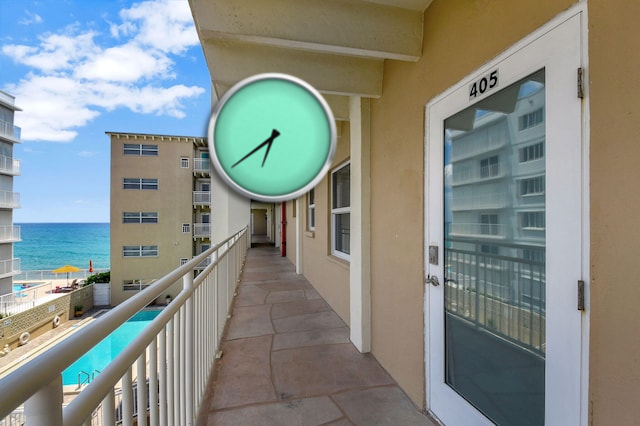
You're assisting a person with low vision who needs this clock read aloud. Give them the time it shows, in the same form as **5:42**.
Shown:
**6:39**
